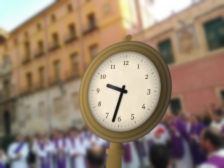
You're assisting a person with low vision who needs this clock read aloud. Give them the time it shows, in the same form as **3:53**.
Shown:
**9:32**
